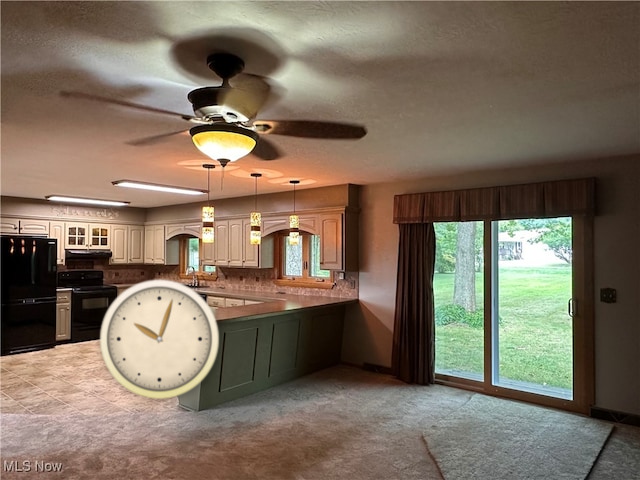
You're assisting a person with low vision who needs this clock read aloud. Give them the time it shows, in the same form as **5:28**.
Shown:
**10:03**
